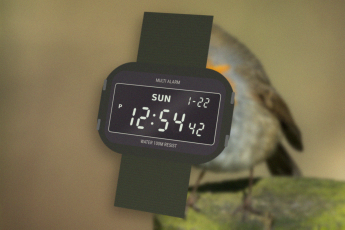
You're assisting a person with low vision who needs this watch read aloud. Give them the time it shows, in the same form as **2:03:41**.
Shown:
**12:54:42**
